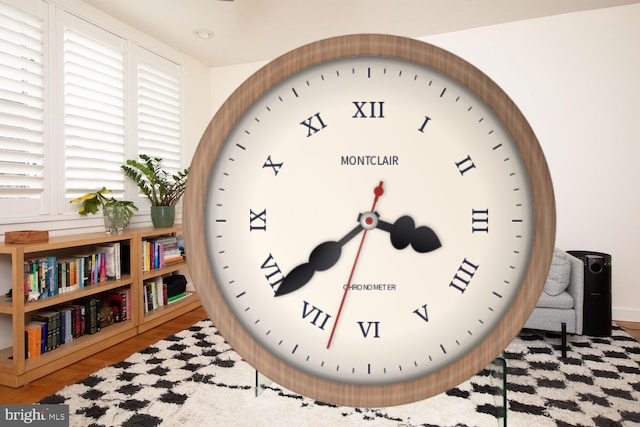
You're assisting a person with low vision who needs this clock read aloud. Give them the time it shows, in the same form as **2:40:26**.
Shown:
**3:38:33**
